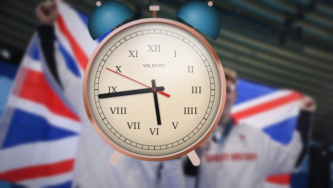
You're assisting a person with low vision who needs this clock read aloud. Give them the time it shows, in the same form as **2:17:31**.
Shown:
**5:43:49**
